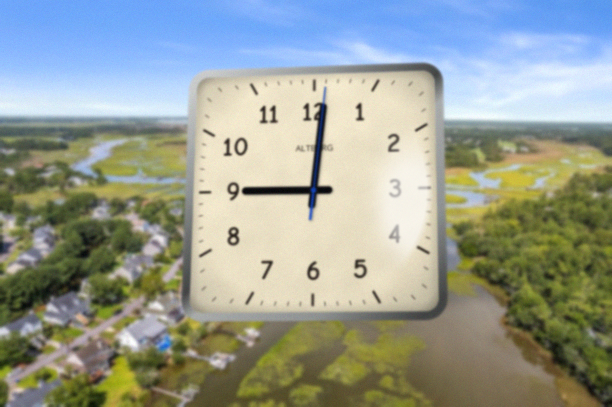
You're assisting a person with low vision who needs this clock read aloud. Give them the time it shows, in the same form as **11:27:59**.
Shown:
**9:01:01**
